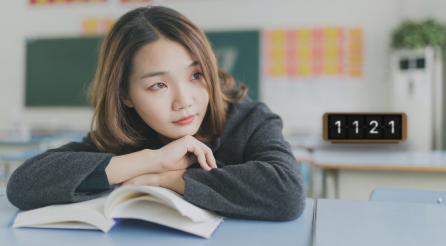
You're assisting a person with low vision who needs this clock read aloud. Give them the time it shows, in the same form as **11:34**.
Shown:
**11:21**
